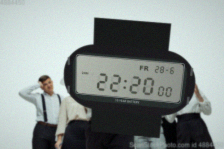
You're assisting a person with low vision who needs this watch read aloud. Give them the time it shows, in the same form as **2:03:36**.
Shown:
**22:20:00**
